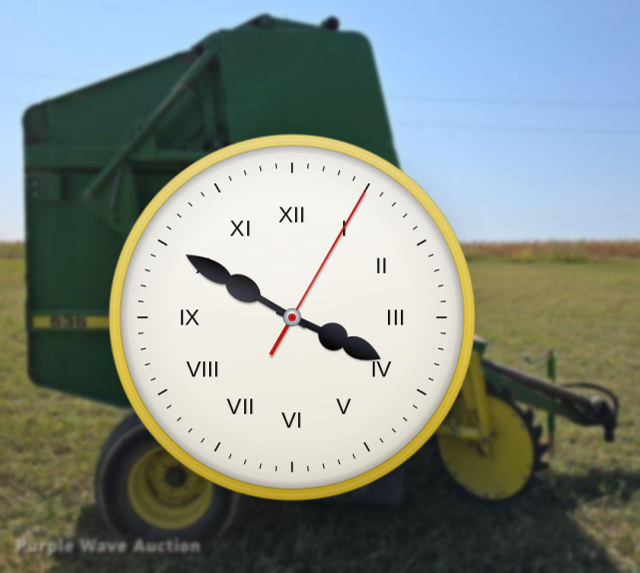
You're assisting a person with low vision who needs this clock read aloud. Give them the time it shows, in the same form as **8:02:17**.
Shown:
**3:50:05**
